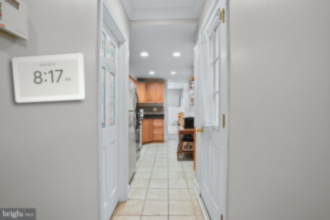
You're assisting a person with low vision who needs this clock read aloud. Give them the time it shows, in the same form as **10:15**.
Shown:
**8:17**
